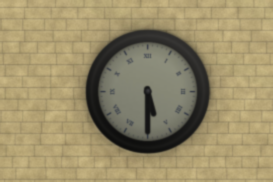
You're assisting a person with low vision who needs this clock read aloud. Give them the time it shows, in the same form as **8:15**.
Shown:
**5:30**
